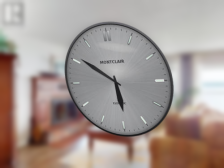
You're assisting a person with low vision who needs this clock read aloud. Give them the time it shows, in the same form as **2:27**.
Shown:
**5:51**
